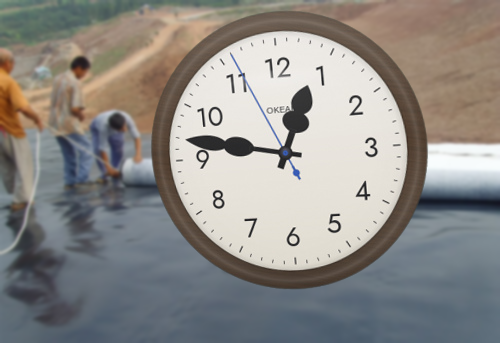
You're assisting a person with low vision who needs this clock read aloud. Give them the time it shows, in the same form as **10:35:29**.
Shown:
**12:46:56**
